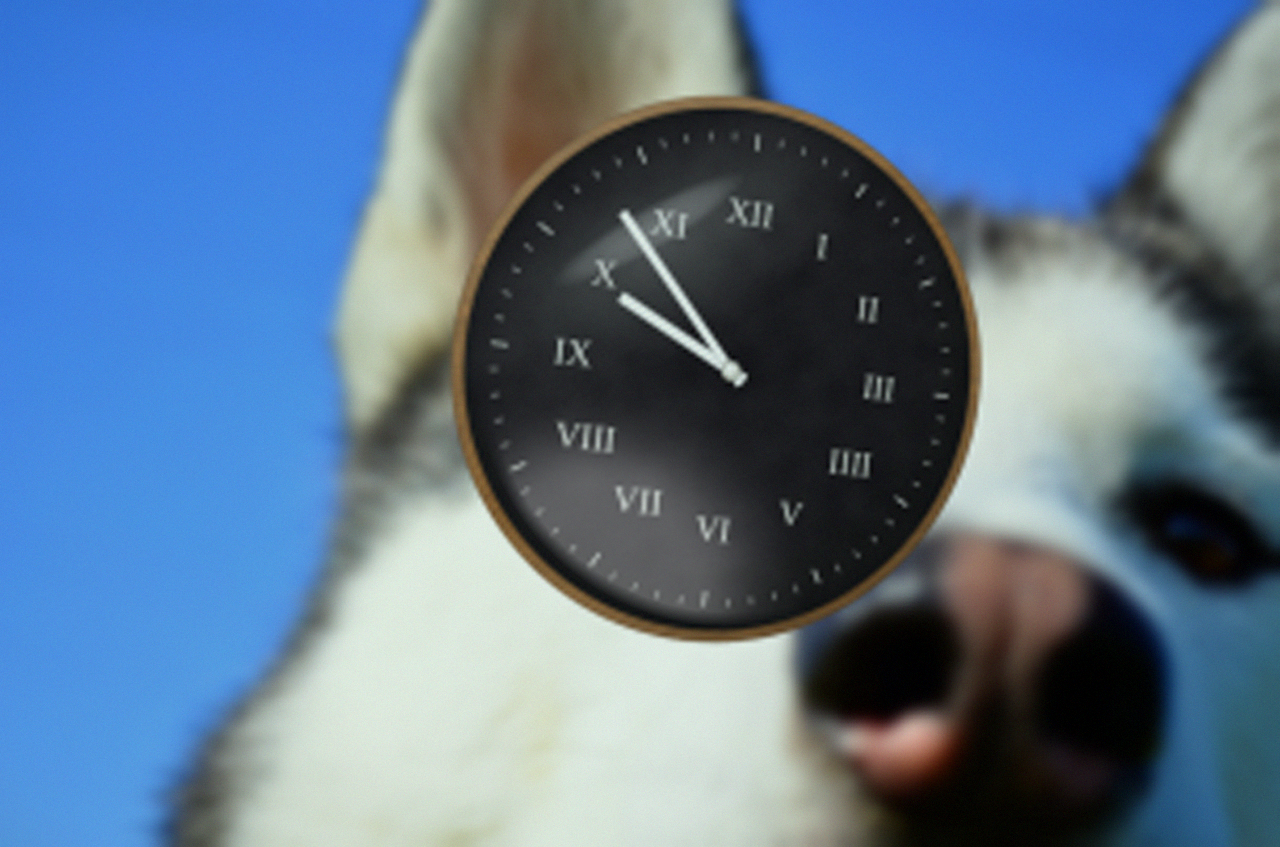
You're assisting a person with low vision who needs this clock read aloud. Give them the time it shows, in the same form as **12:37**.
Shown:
**9:53**
